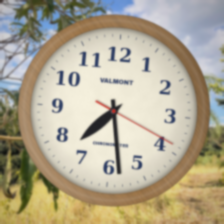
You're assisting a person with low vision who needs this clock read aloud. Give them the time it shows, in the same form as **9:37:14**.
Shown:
**7:28:19**
